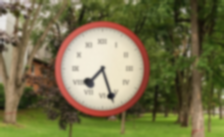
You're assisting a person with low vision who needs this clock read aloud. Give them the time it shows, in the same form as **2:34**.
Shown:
**7:27**
